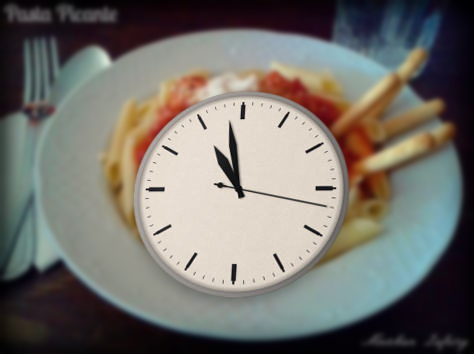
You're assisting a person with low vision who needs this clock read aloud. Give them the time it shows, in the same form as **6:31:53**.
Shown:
**10:58:17**
